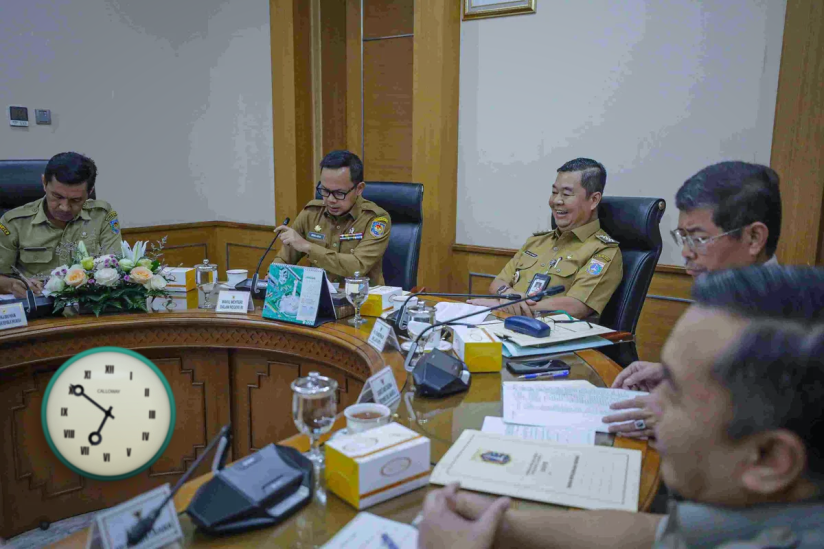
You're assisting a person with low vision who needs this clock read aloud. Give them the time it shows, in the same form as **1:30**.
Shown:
**6:51**
